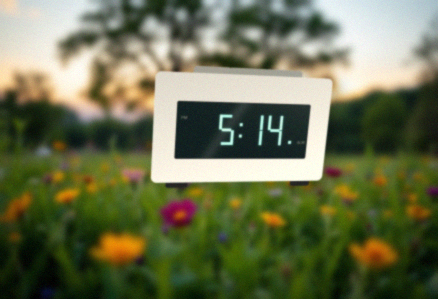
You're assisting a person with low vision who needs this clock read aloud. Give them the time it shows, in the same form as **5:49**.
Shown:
**5:14**
